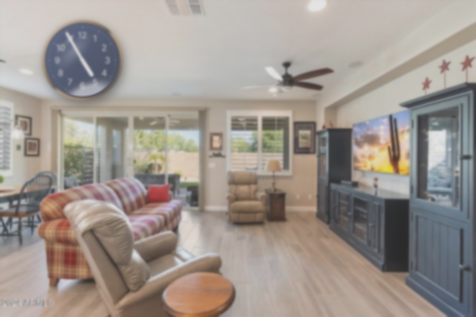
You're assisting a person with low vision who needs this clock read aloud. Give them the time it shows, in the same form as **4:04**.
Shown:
**4:55**
